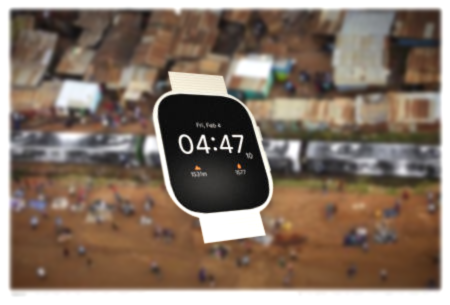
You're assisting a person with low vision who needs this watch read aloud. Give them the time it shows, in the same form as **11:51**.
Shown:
**4:47**
